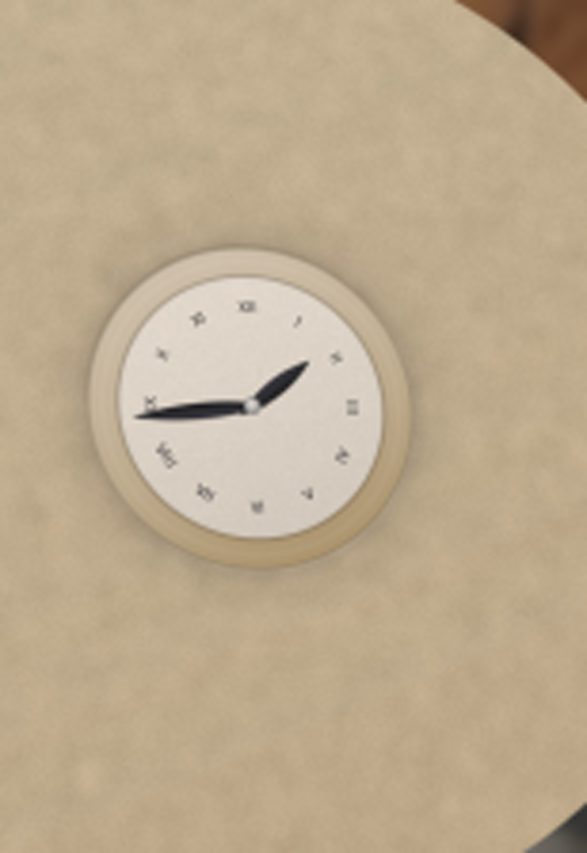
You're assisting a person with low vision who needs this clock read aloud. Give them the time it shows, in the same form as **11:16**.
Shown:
**1:44**
